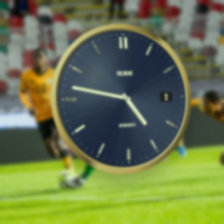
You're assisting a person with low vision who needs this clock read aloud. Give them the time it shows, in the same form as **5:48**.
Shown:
**4:47**
